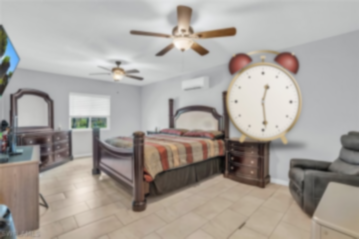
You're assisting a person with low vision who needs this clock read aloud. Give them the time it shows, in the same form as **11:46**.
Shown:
**12:29**
